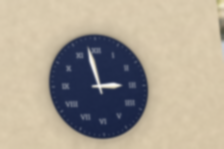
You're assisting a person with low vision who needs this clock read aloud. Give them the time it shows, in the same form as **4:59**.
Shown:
**2:58**
